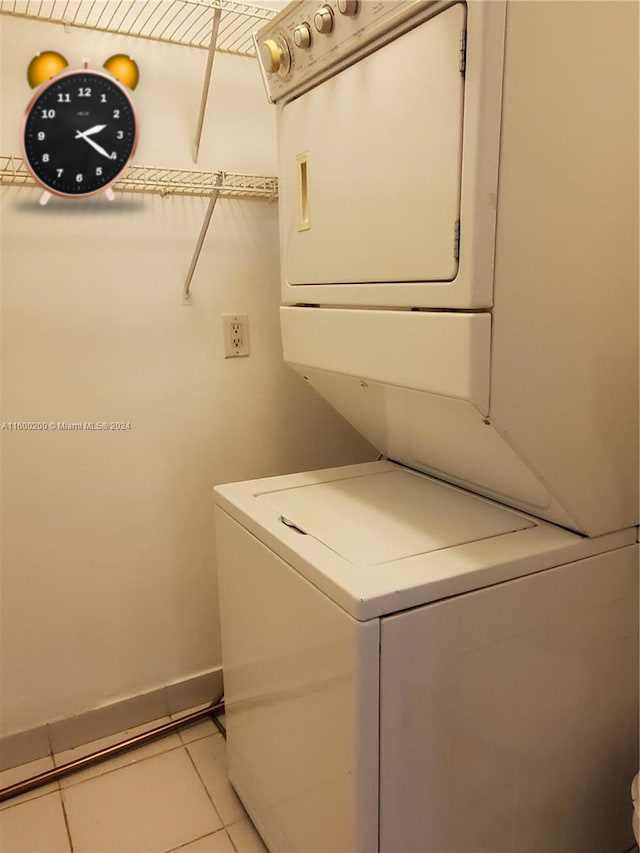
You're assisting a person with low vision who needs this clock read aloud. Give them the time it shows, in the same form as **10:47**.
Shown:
**2:21**
